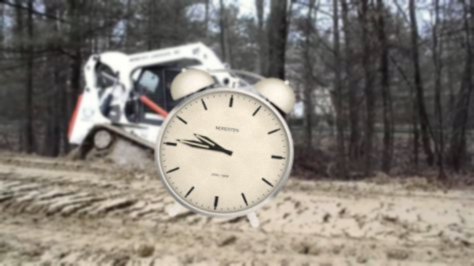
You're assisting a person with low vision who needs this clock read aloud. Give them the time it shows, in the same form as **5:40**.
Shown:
**9:46**
